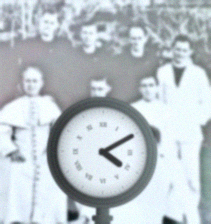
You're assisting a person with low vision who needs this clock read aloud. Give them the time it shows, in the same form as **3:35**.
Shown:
**4:10**
